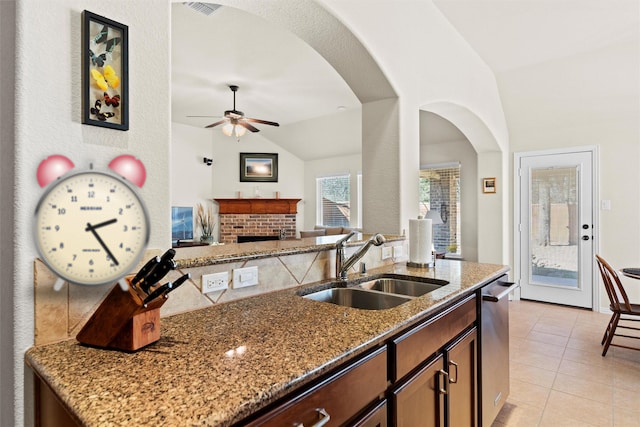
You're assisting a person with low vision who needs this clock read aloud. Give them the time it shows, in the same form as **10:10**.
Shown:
**2:24**
